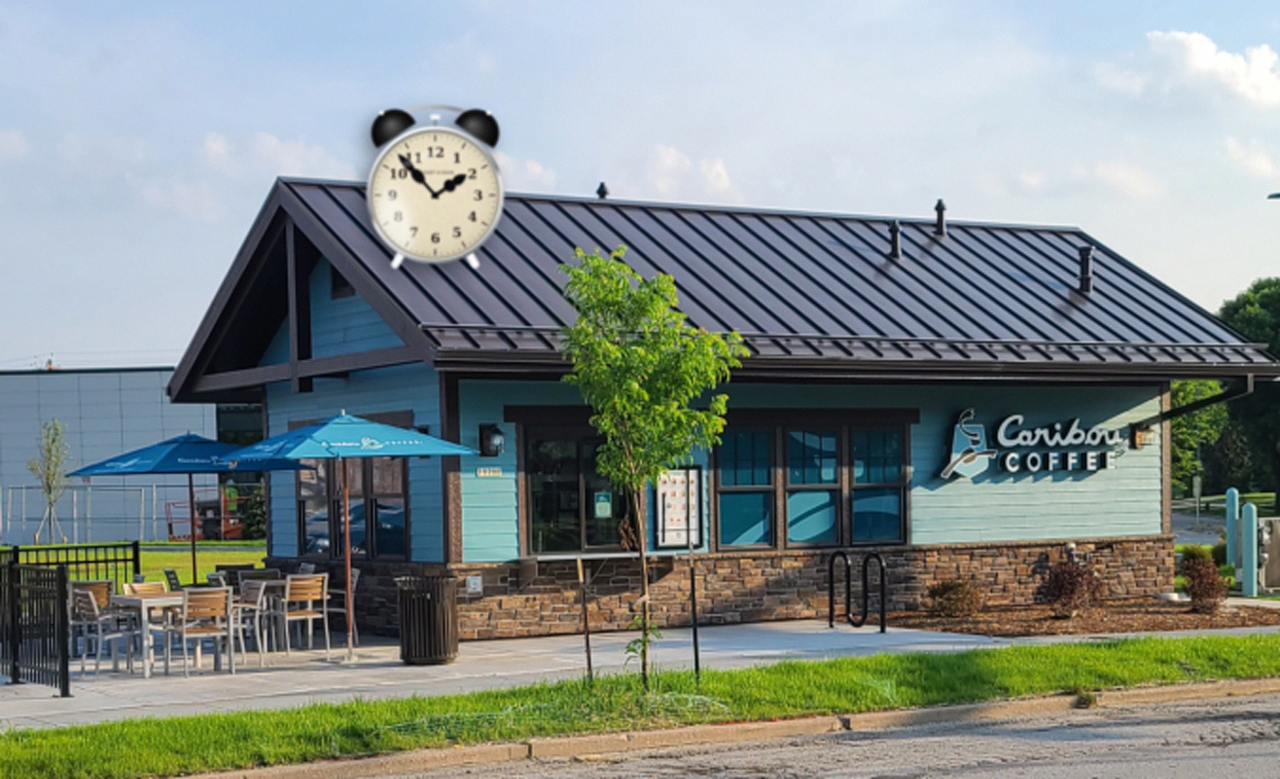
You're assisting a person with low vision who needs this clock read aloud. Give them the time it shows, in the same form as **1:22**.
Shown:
**1:53**
